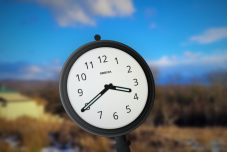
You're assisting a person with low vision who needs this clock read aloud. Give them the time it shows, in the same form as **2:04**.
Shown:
**3:40**
